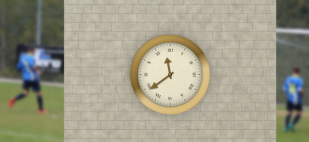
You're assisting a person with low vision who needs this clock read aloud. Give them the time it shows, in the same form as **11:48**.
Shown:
**11:39**
